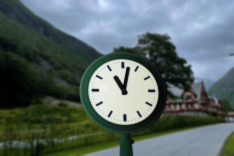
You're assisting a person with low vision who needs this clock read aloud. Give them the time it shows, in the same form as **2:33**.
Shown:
**11:02**
